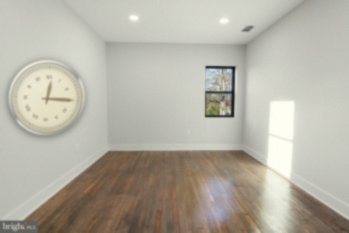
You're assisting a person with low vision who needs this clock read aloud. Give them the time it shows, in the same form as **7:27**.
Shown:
**12:15**
